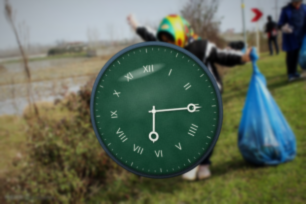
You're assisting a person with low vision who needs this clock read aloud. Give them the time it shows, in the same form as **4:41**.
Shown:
**6:15**
